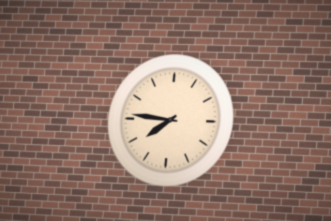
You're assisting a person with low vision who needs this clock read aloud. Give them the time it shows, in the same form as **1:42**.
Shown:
**7:46**
